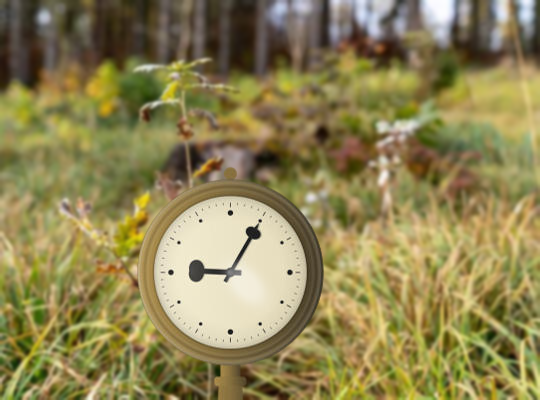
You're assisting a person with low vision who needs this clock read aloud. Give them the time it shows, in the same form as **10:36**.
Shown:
**9:05**
